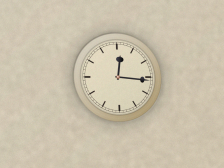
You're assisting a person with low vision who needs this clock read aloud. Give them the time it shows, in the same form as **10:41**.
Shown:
**12:16**
